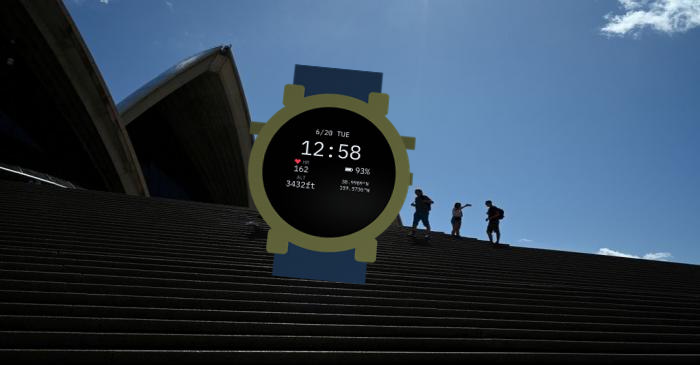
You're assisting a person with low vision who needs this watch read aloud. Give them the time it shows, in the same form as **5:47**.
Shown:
**12:58**
